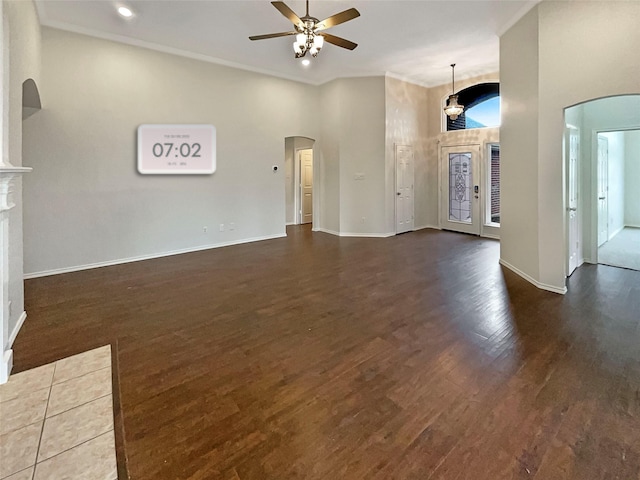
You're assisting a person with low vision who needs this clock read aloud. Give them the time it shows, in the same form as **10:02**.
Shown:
**7:02**
